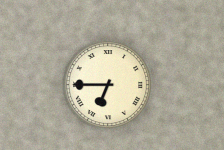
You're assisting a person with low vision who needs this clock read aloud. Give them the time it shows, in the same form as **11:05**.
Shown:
**6:45**
